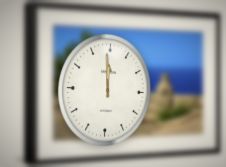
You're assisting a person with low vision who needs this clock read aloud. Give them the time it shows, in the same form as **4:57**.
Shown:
**11:59**
